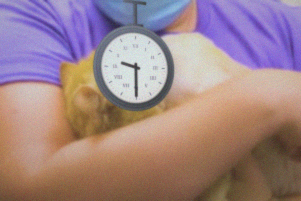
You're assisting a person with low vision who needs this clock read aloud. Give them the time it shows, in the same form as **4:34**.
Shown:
**9:30**
